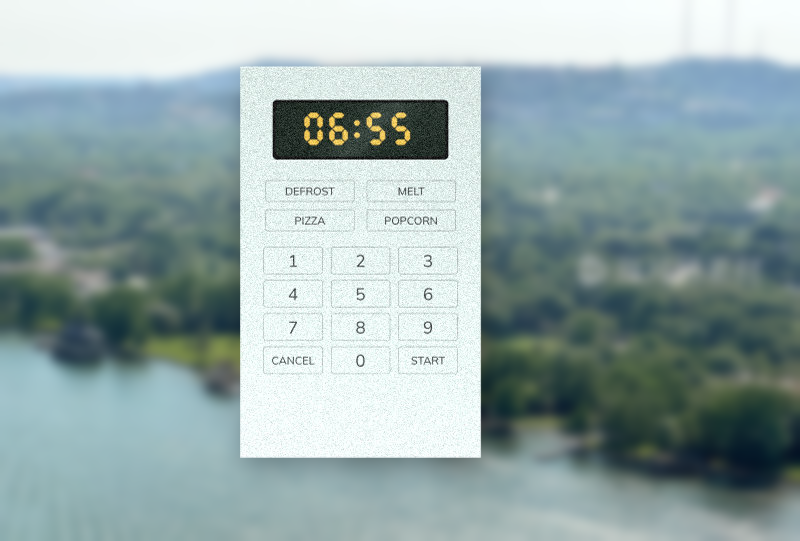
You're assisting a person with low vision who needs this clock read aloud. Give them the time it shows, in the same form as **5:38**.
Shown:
**6:55**
